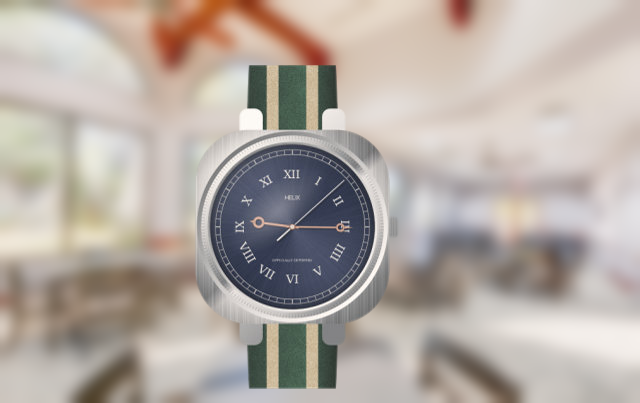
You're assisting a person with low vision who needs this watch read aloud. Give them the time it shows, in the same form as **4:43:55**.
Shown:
**9:15:08**
